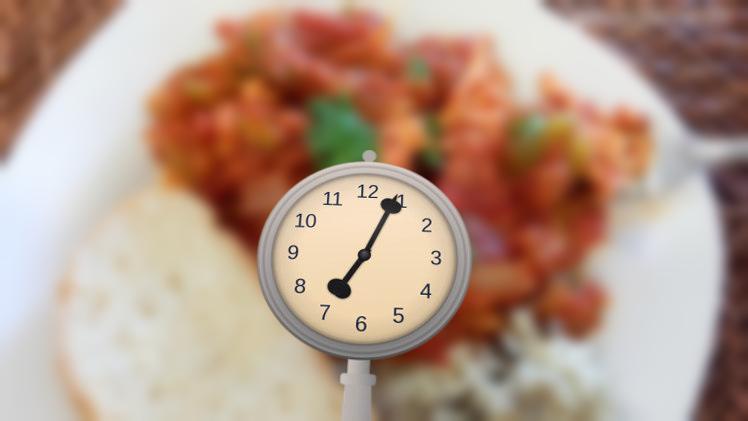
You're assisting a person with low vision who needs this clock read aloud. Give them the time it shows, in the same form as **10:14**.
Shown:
**7:04**
